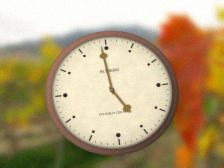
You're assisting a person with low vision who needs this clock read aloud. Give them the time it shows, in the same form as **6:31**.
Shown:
**4:59**
